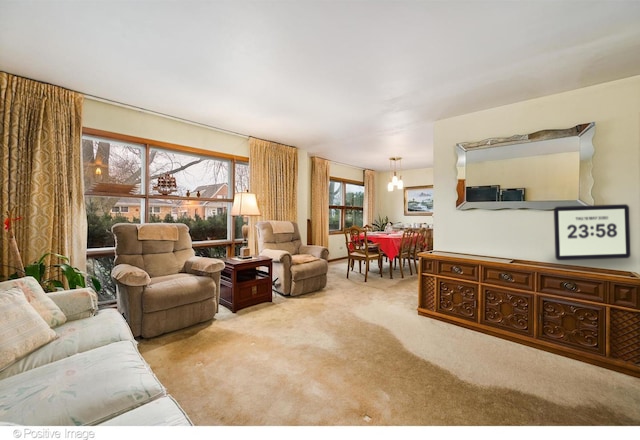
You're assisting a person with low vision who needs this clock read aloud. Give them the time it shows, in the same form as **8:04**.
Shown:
**23:58**
